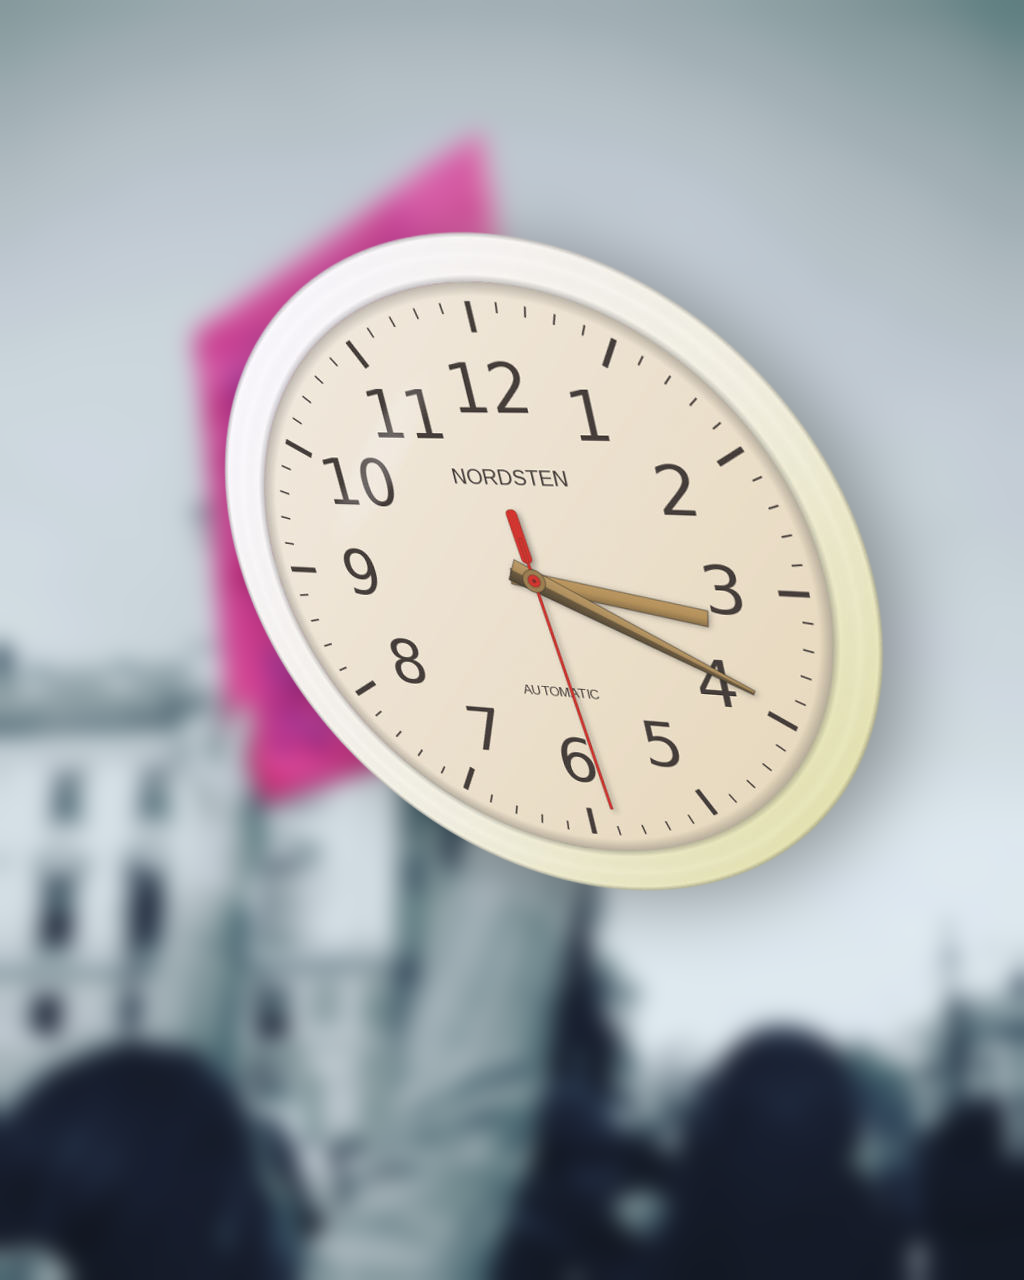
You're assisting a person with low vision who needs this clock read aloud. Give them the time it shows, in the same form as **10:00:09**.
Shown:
**3:19:29**
